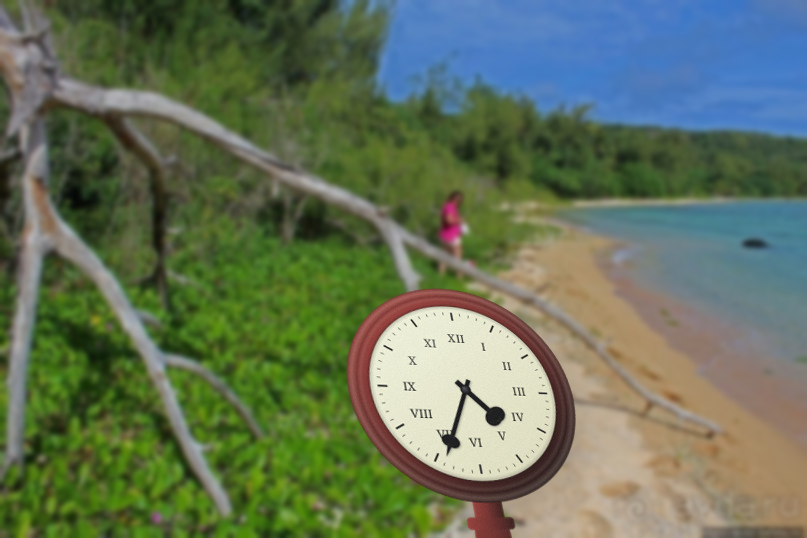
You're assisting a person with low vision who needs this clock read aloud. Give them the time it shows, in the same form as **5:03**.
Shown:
**4:34**
